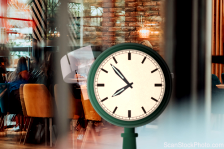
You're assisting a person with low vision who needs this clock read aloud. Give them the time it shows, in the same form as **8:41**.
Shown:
**7:53**
